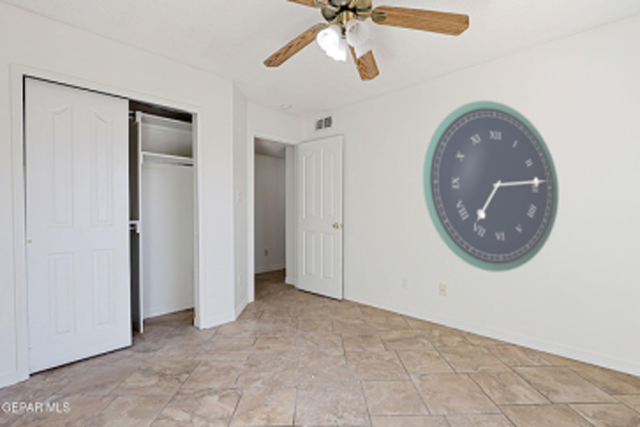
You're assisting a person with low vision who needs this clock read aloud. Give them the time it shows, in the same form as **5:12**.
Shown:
**7:14**
